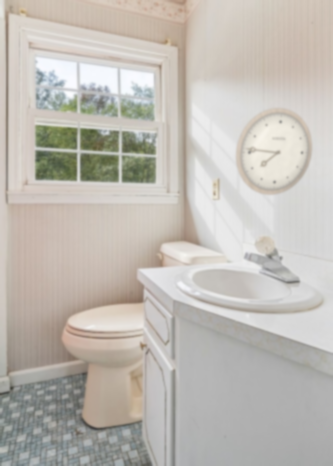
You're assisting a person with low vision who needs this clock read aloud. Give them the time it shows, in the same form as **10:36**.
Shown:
**7:46**
